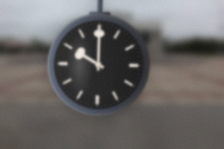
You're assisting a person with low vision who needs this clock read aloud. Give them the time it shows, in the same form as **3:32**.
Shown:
**10:00**
